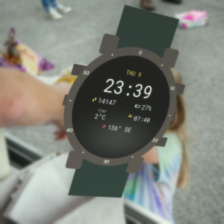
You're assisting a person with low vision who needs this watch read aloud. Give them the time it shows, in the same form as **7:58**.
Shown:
**23:39**
